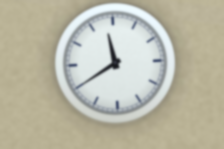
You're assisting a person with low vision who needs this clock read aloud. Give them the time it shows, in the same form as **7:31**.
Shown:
**11:40**
